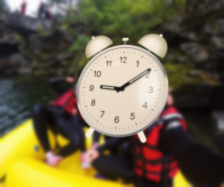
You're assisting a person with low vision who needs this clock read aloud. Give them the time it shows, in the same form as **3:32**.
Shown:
**9:09**
